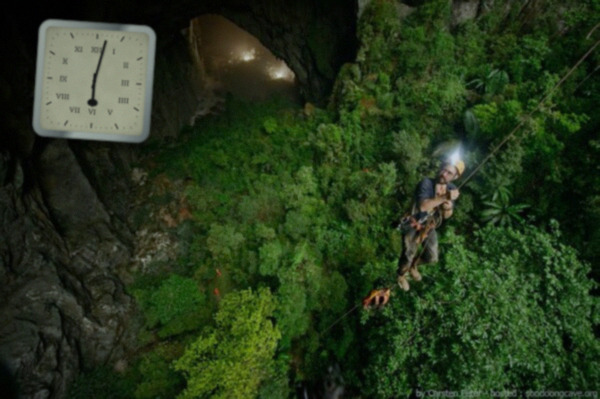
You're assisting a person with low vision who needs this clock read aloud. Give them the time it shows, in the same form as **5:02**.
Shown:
**6:02**
